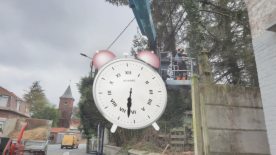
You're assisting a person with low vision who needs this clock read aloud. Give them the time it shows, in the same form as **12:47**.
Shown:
**6:32**
